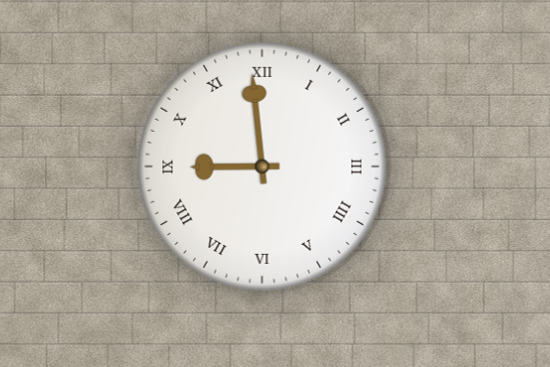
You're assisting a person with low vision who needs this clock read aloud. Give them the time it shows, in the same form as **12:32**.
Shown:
**8:59**
